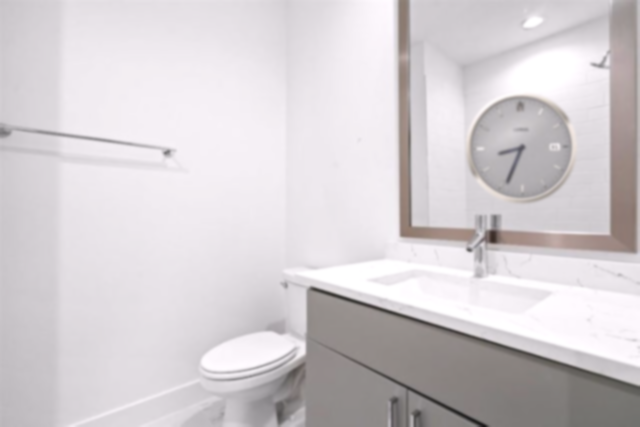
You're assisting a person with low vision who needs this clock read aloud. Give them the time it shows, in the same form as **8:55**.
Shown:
**8:34**
